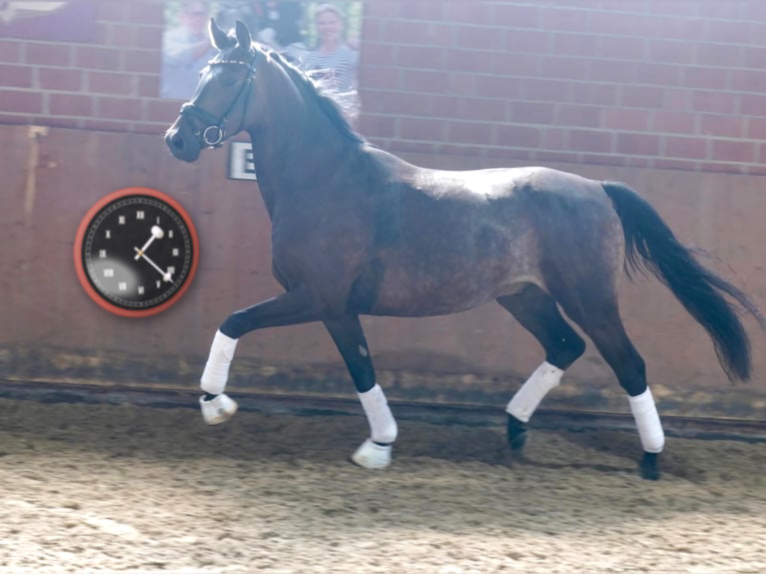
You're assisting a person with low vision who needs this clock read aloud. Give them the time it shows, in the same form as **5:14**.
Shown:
**1:22**
